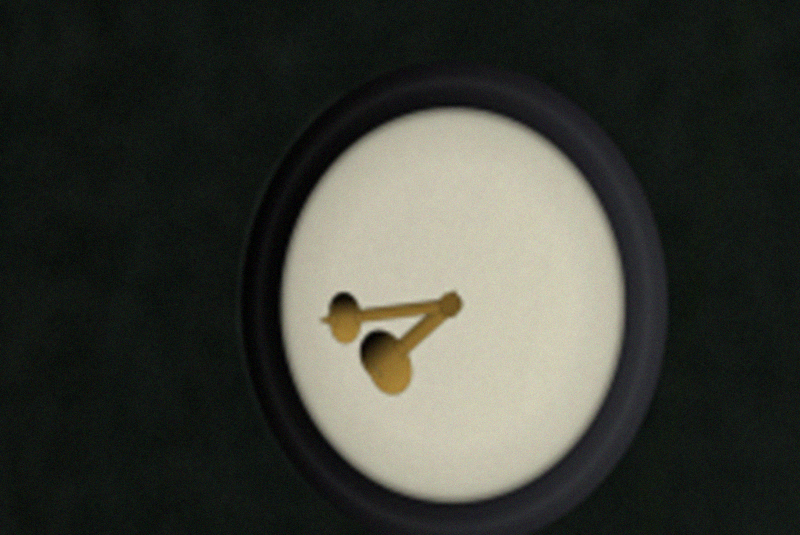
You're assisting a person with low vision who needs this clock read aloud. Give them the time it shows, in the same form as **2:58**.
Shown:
**7:44**
